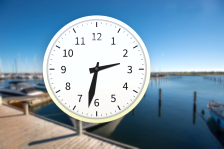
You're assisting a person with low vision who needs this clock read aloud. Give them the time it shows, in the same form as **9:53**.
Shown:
**2:32**
